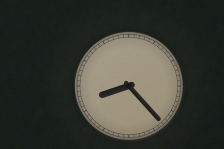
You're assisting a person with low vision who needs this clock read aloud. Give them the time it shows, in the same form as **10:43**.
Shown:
**8:23**
